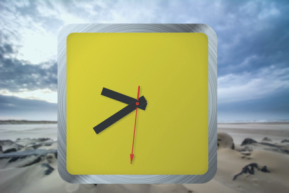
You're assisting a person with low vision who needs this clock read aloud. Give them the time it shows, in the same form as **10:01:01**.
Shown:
**9:39:31**
